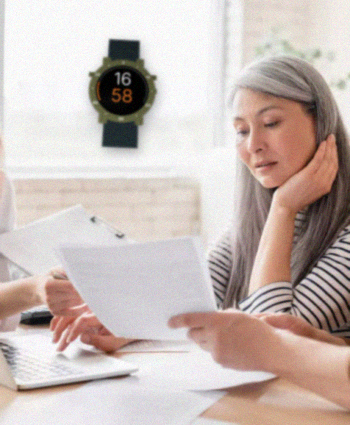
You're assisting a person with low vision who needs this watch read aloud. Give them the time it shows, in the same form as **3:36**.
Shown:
**16:58**
